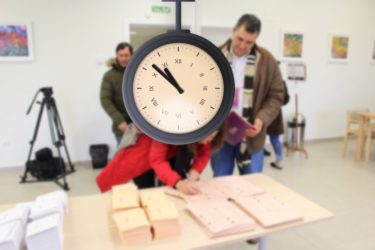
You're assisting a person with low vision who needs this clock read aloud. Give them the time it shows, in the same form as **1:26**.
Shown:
**10:52**
